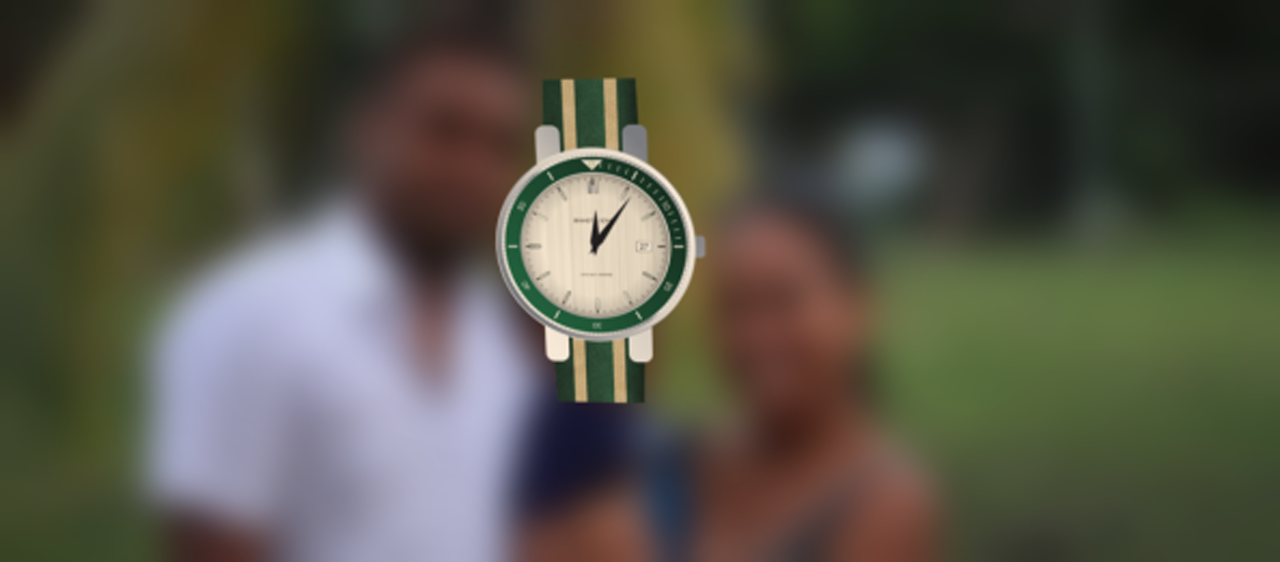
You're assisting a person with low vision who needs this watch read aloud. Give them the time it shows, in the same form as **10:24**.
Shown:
**12:06**
